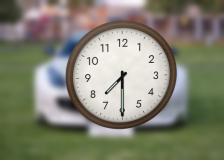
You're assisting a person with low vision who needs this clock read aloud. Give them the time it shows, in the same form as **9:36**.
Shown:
**7:30**
